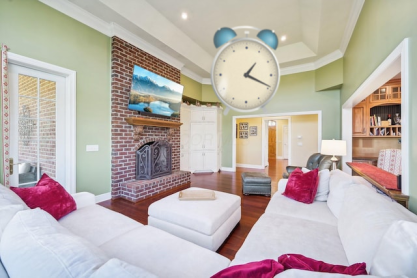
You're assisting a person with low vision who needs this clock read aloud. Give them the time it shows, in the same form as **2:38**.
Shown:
**1:19**
